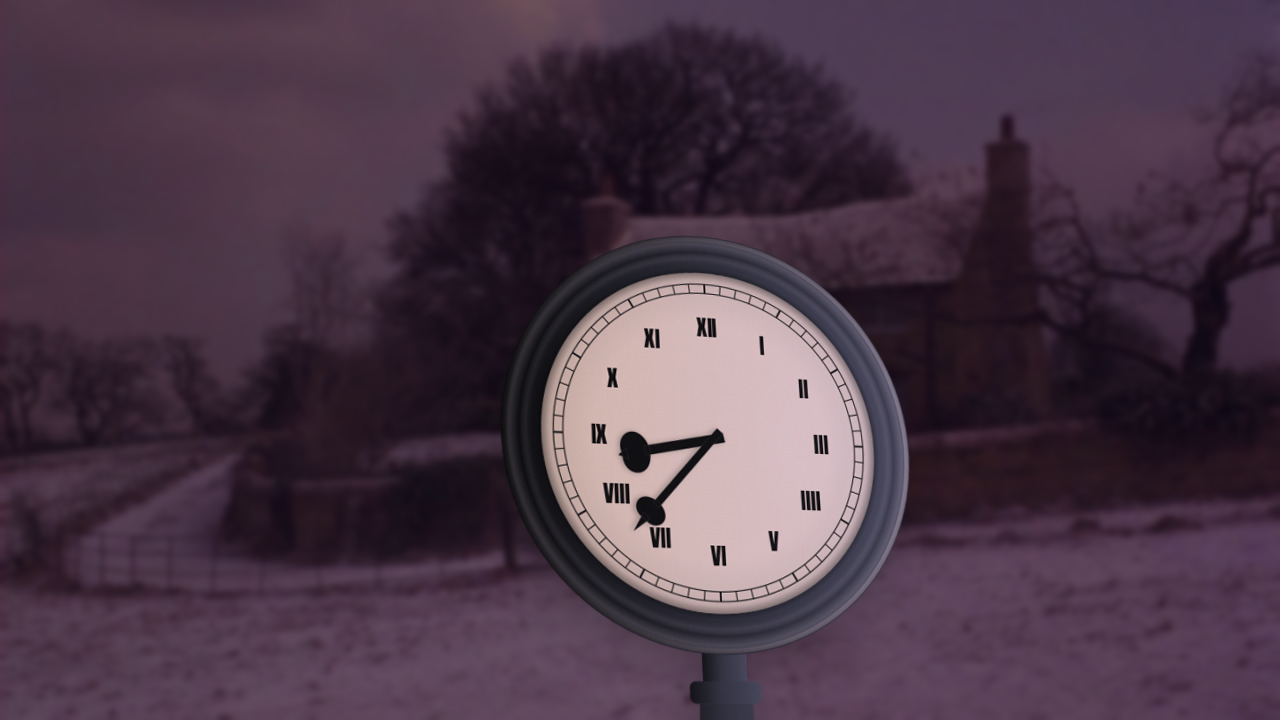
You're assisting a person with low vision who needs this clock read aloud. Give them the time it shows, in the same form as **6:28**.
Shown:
**8:37**
